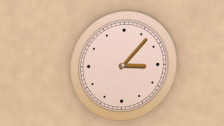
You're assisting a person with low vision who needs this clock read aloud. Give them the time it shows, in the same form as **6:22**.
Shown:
**3:07**
